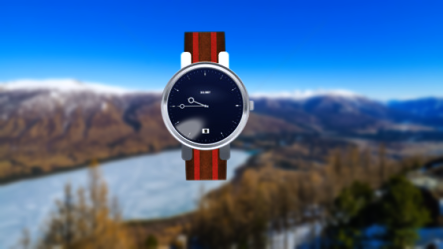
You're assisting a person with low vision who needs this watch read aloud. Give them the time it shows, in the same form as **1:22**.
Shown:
**9:45**
